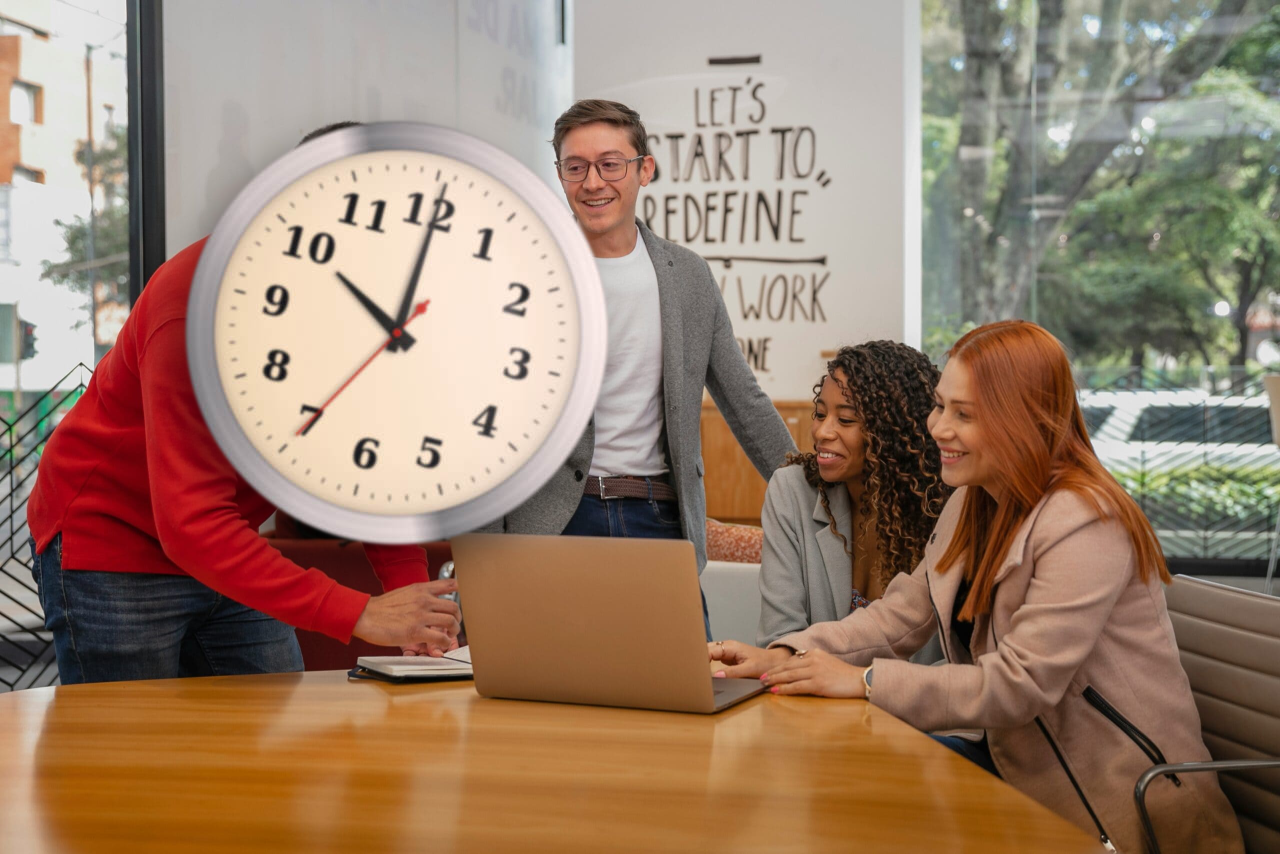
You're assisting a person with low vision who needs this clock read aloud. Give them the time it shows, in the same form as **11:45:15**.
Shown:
**10:00:35**
